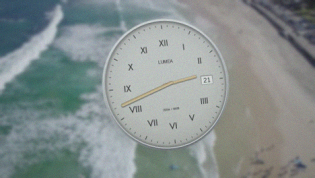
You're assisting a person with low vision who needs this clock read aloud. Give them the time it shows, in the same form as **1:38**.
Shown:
**2:42**
